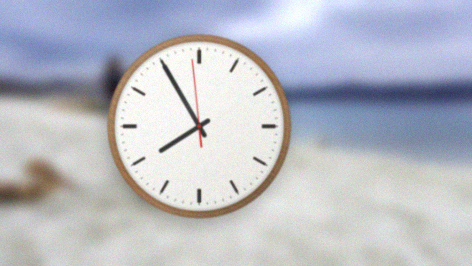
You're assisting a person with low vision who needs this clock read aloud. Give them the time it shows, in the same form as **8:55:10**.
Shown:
**7:54:59**
